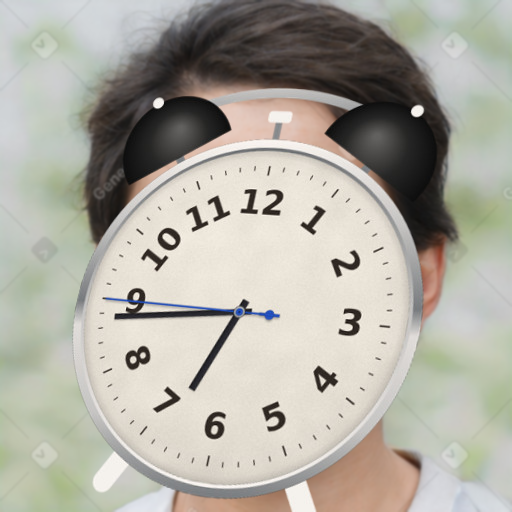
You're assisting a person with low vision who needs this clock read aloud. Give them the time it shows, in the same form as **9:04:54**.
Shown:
**6:43:45**
